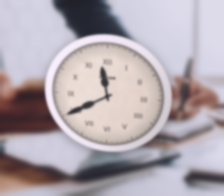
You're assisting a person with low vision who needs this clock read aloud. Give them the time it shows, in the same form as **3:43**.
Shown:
**11:40**
